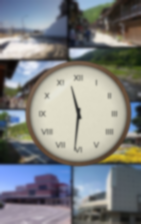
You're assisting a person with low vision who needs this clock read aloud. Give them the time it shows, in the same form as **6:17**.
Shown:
**11:31**
